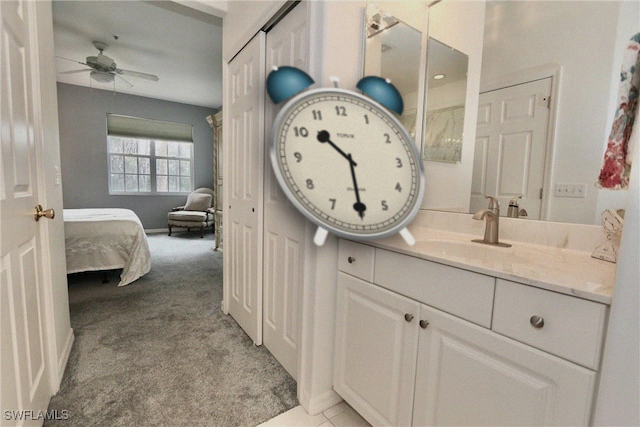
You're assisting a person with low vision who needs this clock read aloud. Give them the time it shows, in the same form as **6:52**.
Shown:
**10:30**
